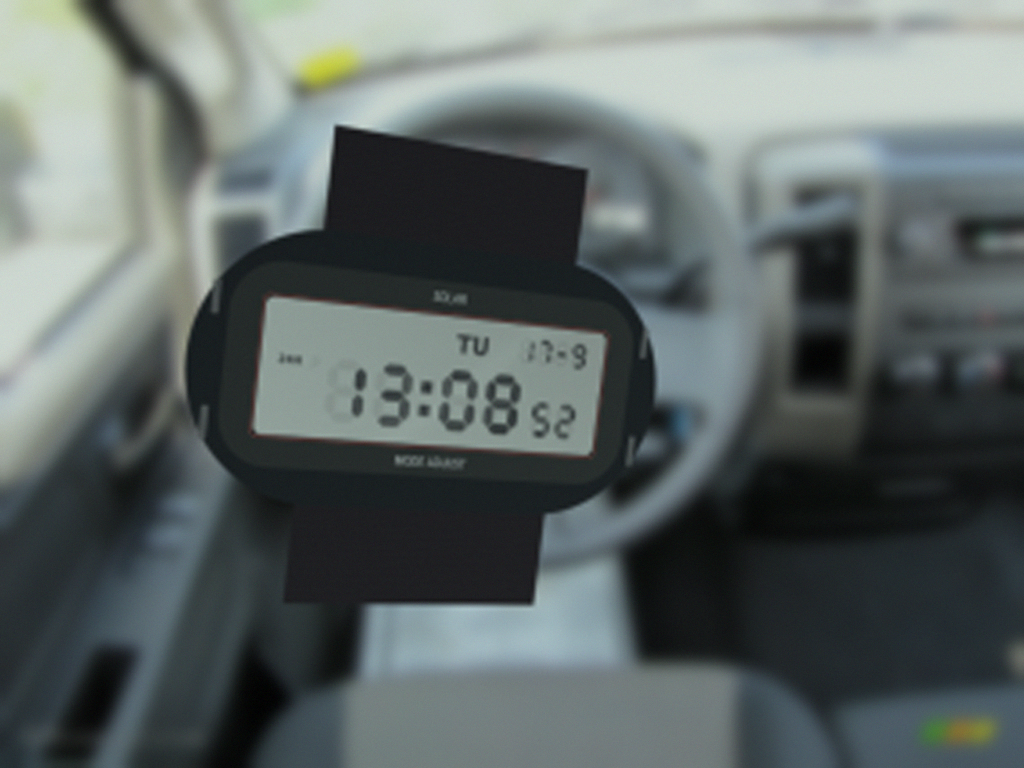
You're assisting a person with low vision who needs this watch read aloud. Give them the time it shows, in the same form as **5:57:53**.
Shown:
**13:08:52**
